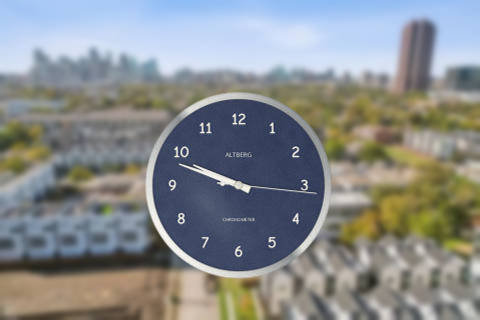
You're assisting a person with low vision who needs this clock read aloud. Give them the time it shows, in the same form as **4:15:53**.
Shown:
**9:48:16**
